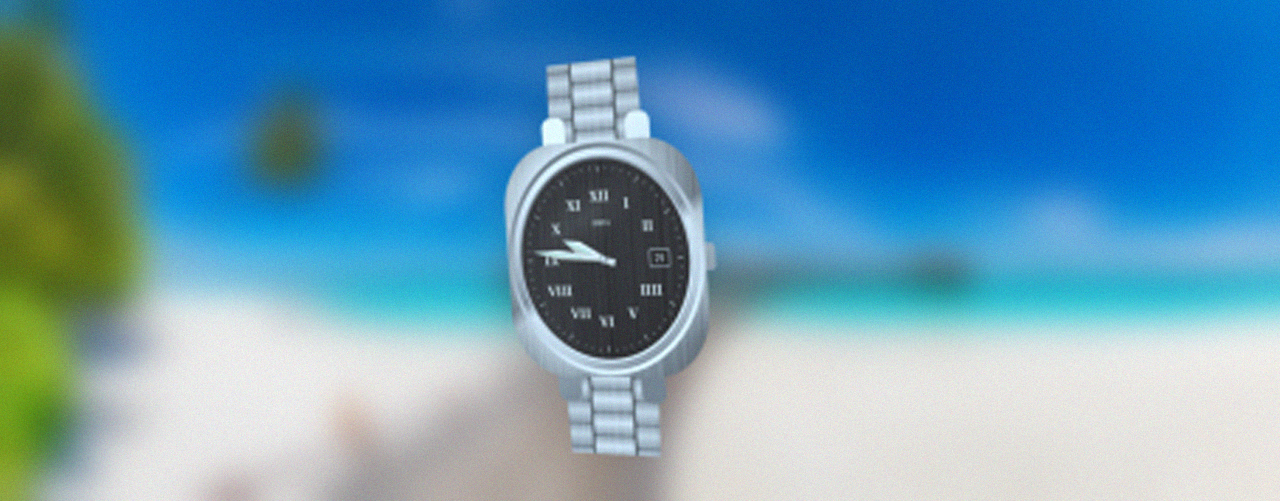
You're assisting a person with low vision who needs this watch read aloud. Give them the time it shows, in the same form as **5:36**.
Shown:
**9:46**
